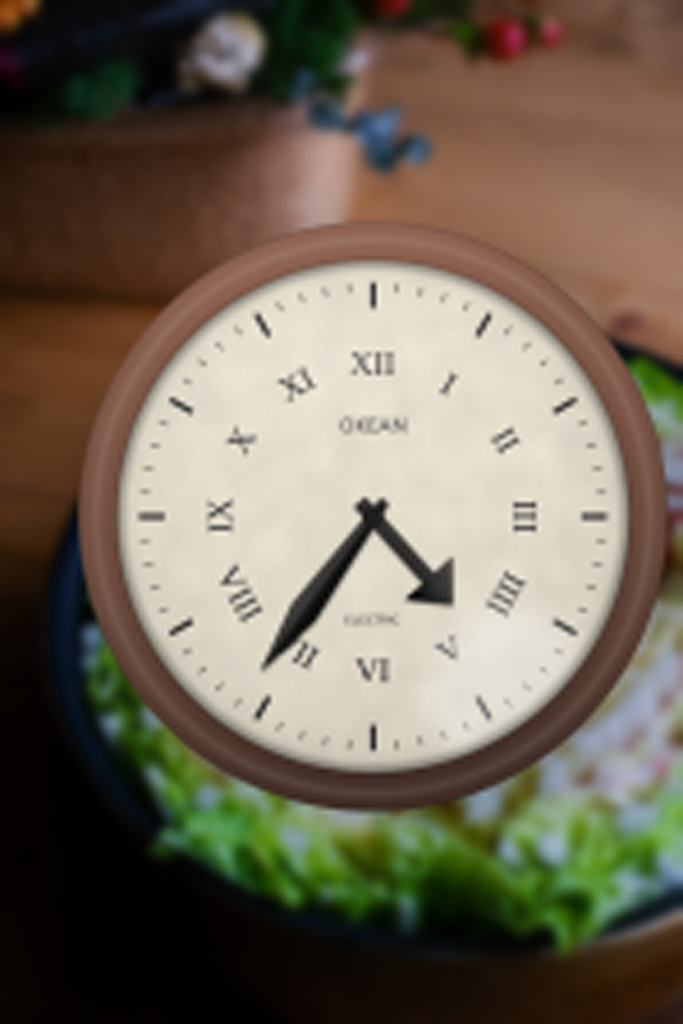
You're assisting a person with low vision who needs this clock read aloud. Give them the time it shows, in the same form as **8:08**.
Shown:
**4:36**
